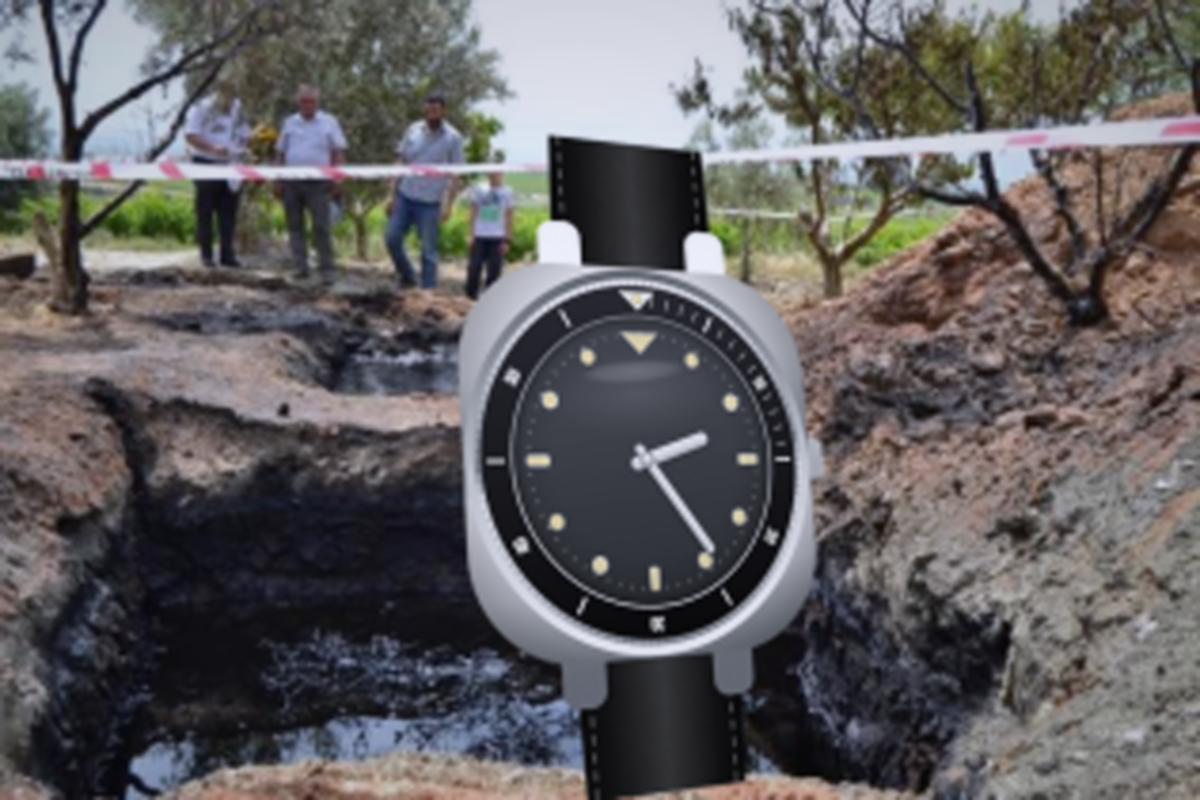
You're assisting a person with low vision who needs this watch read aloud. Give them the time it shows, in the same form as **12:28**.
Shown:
**2:24**
